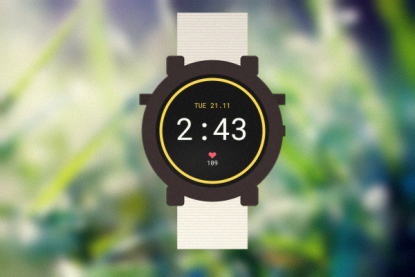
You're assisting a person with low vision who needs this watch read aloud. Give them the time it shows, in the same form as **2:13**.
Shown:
**2:43**
